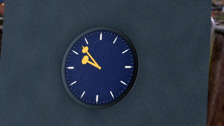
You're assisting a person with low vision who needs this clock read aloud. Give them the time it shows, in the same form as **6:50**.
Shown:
**9:53**
